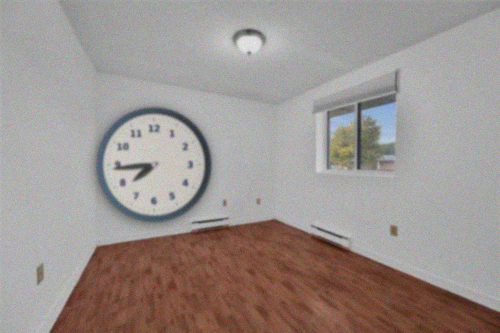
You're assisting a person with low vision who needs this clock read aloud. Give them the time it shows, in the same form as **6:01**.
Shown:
**7:44**
